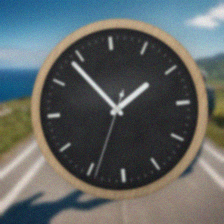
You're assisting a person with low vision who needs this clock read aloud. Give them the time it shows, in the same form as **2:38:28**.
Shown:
**1:53:34**
